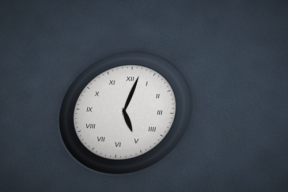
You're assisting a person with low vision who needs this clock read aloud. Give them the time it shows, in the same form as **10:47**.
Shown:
**5:02**
